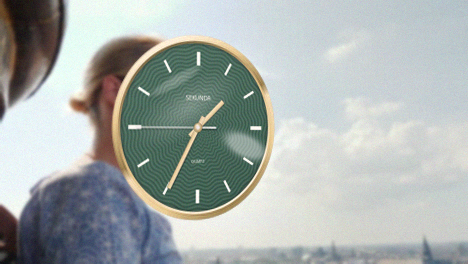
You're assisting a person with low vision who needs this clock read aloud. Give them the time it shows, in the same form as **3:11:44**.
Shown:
**1:34:45**
